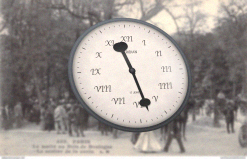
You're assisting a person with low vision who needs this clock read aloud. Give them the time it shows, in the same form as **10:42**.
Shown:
**11:28**
